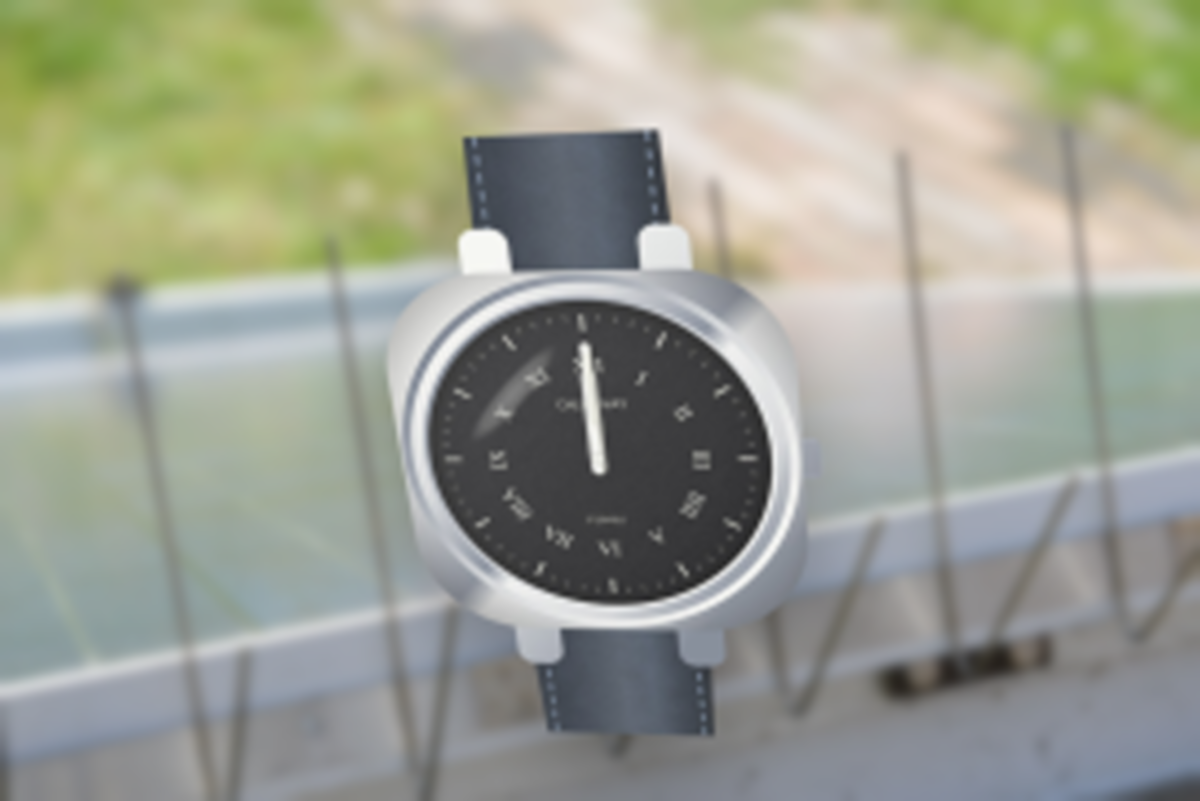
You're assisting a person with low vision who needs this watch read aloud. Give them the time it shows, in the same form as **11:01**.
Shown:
**12:00**
